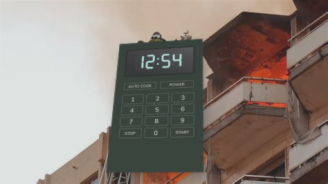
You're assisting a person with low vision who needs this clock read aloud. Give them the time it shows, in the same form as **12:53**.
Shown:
**12:54**
